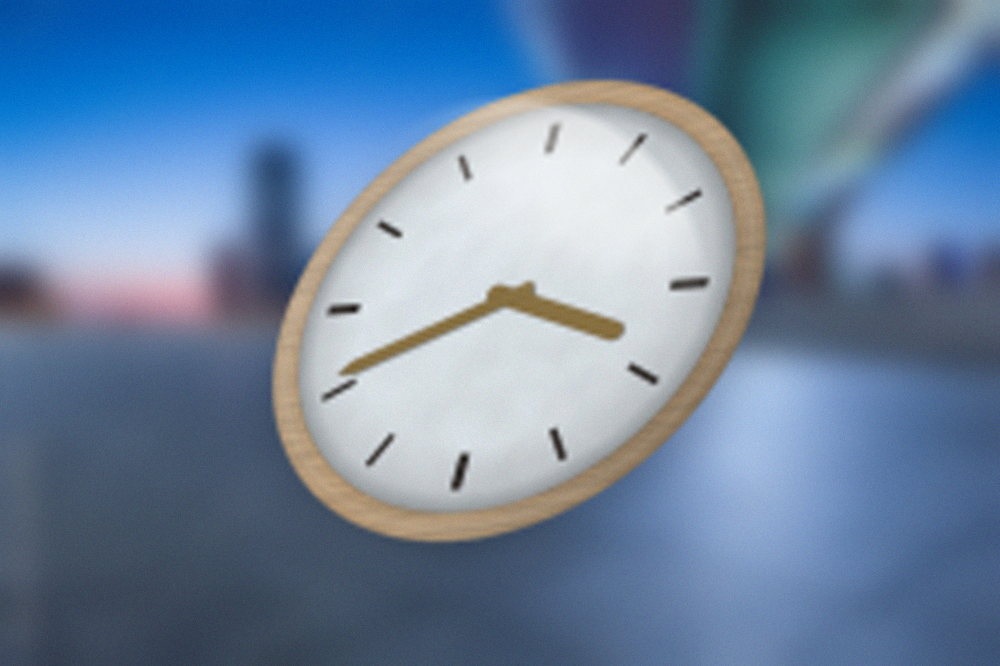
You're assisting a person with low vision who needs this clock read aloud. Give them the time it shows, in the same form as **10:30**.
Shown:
**3:41**
